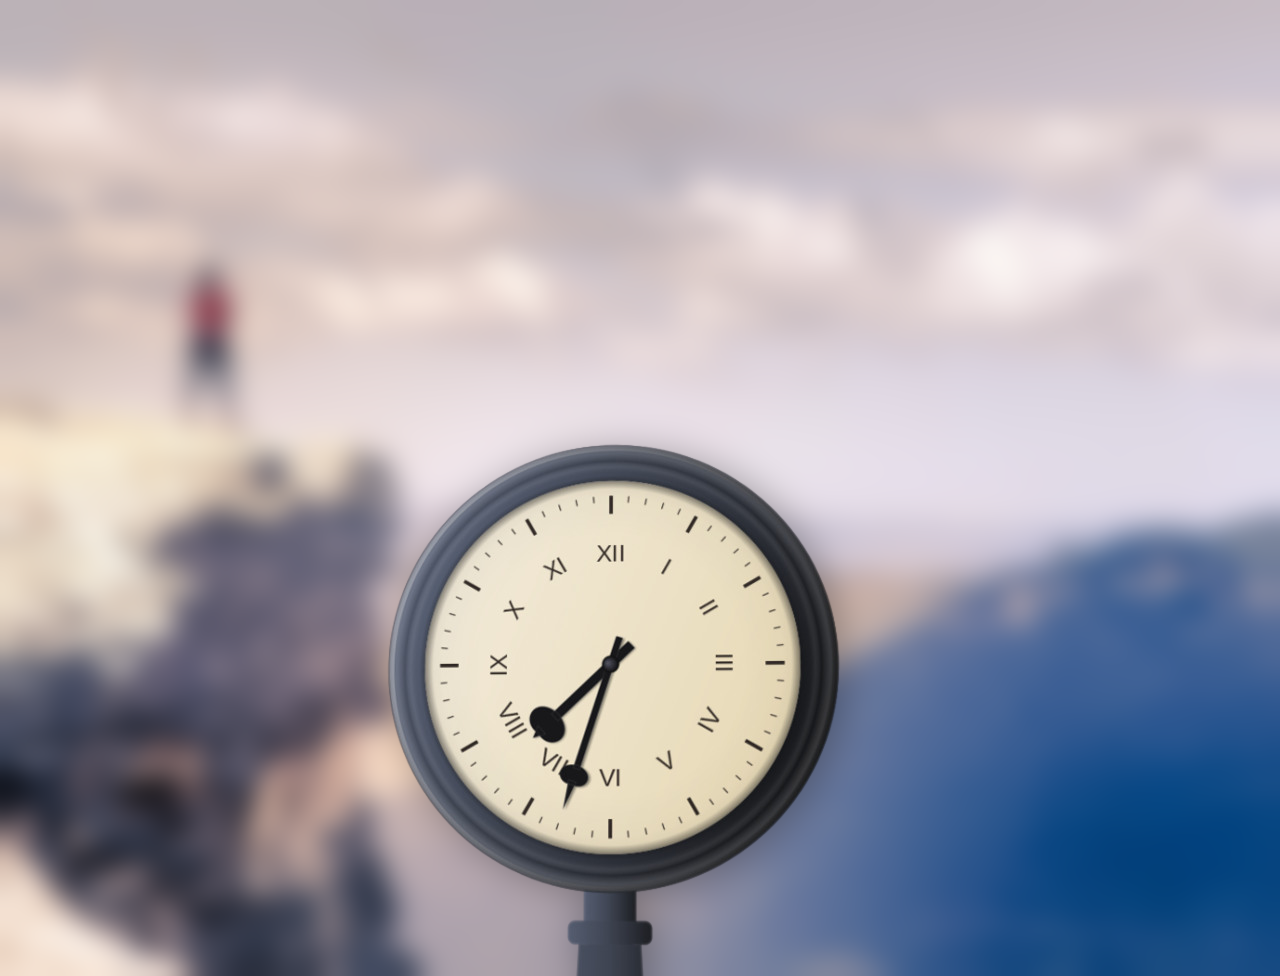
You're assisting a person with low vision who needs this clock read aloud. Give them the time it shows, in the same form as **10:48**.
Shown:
**7:33**
